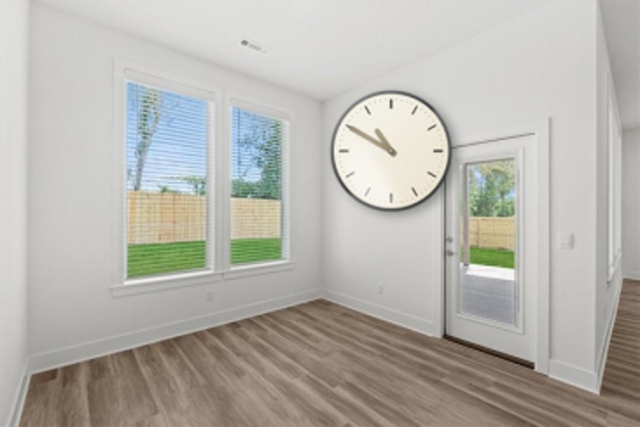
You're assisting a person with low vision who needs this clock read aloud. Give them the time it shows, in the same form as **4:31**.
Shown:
**10:50**
